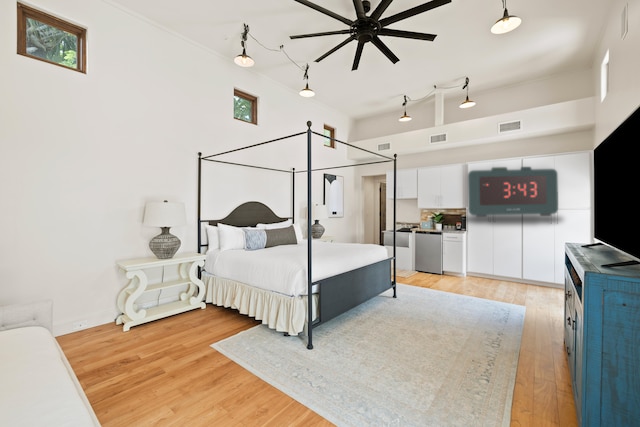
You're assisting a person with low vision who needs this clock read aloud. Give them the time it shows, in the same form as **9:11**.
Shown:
**3:43**
